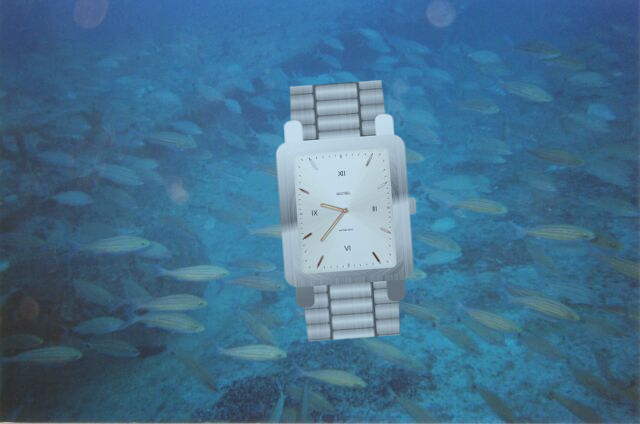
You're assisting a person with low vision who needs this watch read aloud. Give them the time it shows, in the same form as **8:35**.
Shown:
**9:37**
